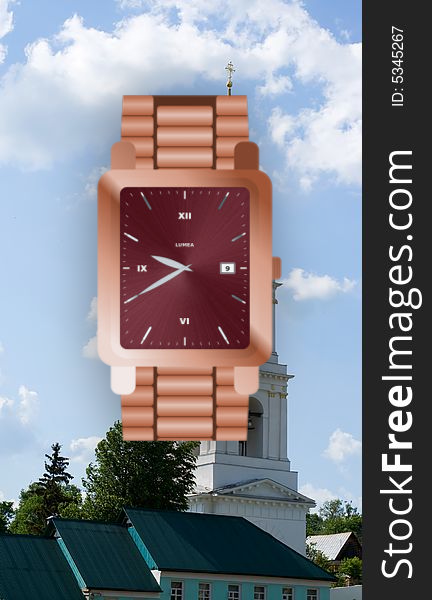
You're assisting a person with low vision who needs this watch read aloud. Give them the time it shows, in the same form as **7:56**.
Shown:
**9:40**
